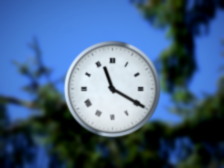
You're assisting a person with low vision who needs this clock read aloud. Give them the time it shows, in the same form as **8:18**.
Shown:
**11:20**
